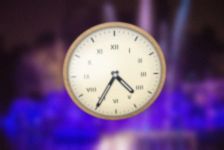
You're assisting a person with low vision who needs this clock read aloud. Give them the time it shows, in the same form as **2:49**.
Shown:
**4:35**
